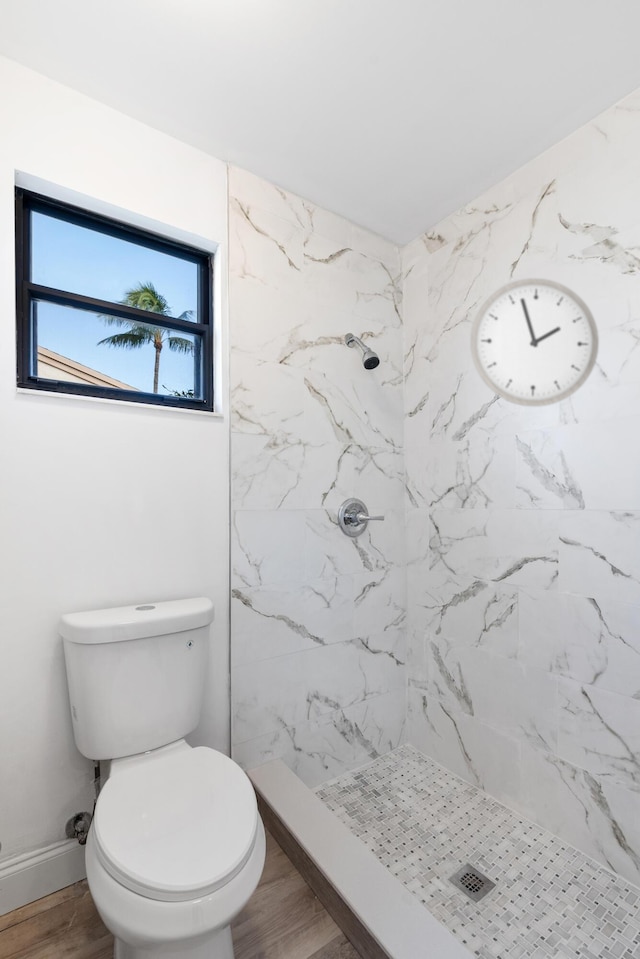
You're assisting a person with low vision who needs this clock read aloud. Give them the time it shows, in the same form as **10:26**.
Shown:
**1:57**
